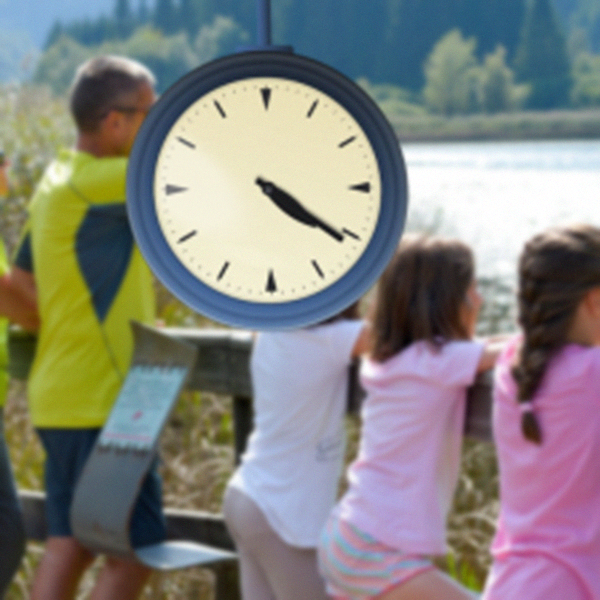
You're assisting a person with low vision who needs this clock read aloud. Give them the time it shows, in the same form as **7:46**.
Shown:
**4:21**
